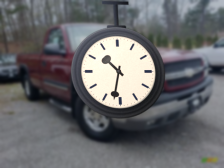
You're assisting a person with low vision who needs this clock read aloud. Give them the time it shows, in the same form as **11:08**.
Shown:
**10:32**
